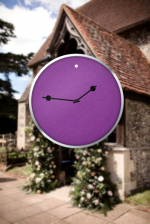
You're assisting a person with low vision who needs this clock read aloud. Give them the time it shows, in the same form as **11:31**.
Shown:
**1:46**
